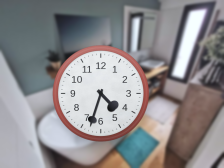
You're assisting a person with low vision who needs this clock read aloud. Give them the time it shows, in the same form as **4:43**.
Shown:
**4:33**
